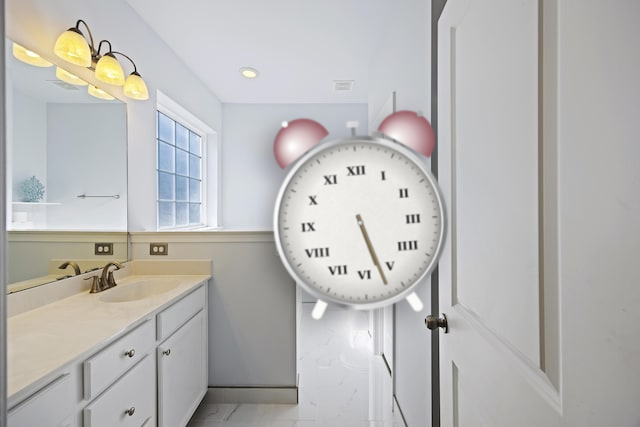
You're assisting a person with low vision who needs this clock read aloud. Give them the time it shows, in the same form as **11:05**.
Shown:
**5:27**
